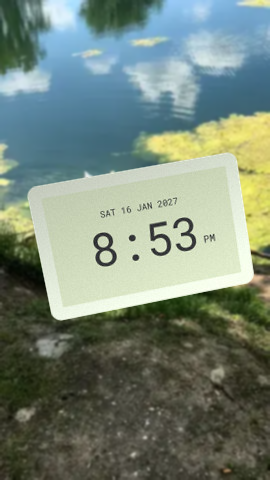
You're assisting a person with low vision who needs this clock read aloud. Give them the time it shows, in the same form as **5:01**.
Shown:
**8:53**
